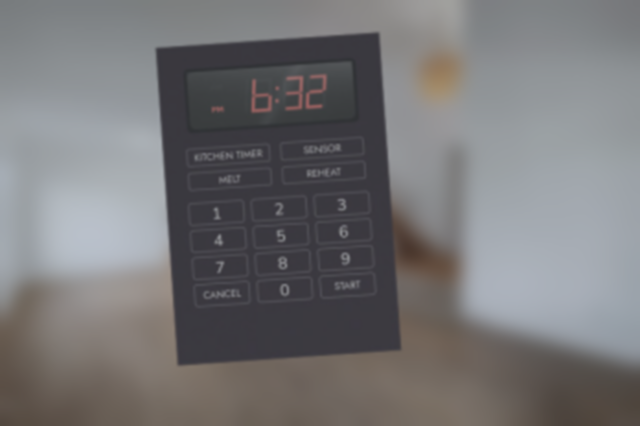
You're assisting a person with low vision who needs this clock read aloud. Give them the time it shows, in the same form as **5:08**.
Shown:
**6:32**
